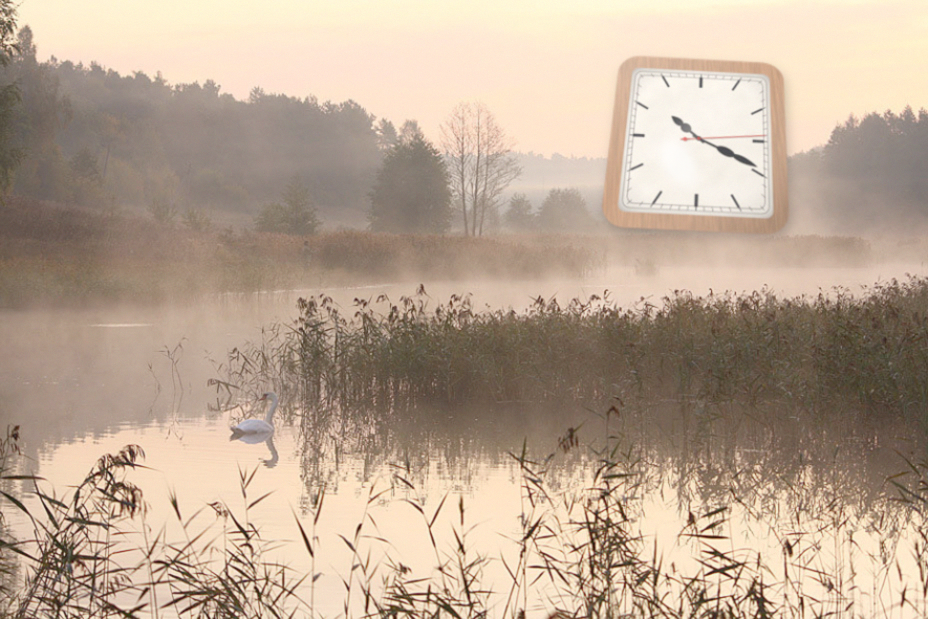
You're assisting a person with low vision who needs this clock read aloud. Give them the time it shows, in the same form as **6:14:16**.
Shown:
**10:19:14**
